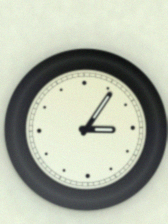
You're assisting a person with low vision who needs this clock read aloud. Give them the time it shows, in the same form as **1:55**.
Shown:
**3:06**
